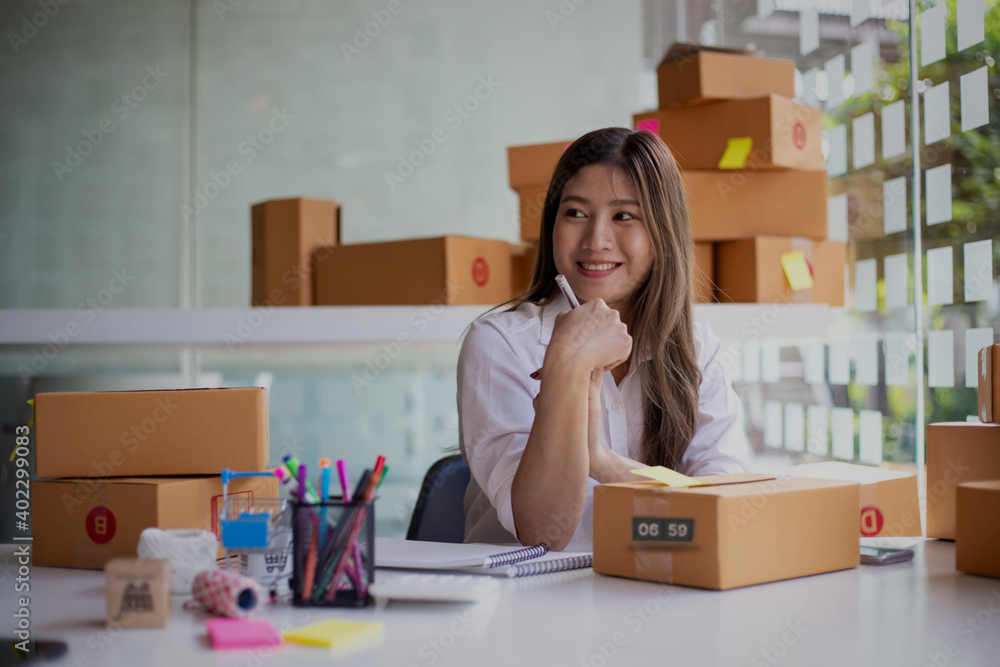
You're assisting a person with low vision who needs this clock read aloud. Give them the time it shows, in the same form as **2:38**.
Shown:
**6:59**
